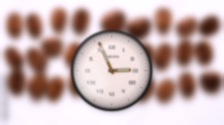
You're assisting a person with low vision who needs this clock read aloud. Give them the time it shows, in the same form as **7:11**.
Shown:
**2:56**
